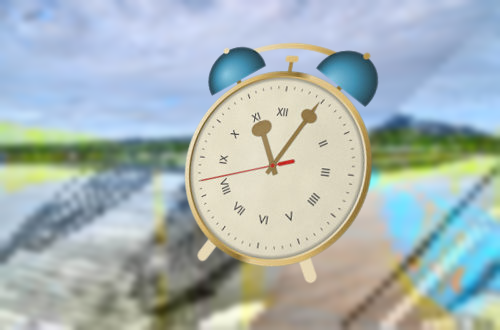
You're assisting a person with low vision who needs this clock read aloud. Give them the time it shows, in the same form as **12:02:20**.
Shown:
**11:04:42**
